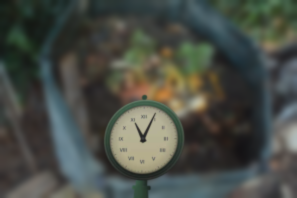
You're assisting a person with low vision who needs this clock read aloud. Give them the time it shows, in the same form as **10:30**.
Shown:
**11:04**
